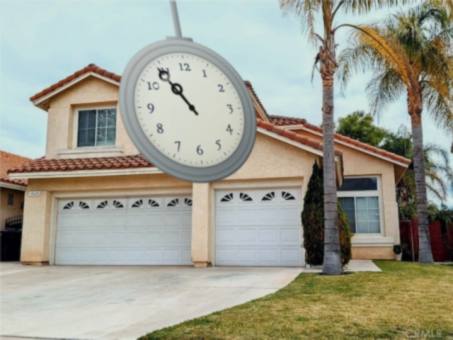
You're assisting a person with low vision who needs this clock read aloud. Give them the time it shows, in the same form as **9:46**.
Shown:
**10:54**
